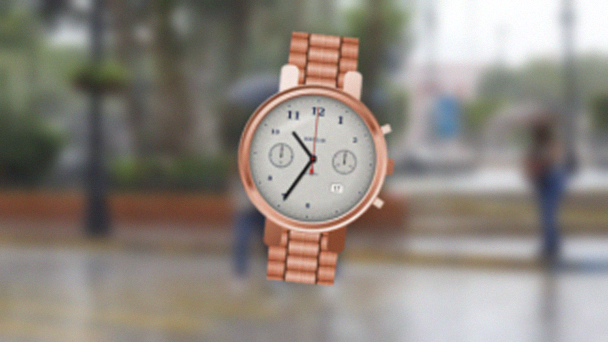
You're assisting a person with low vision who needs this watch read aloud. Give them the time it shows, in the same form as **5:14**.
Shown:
**10:35**
